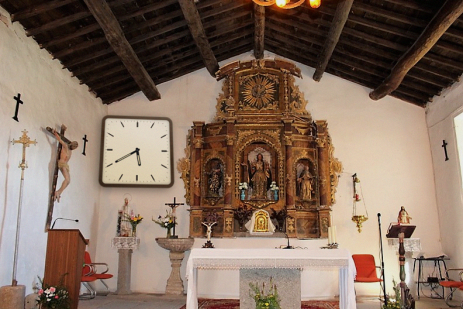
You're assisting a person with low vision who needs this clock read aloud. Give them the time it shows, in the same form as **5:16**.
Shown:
**5:40**
